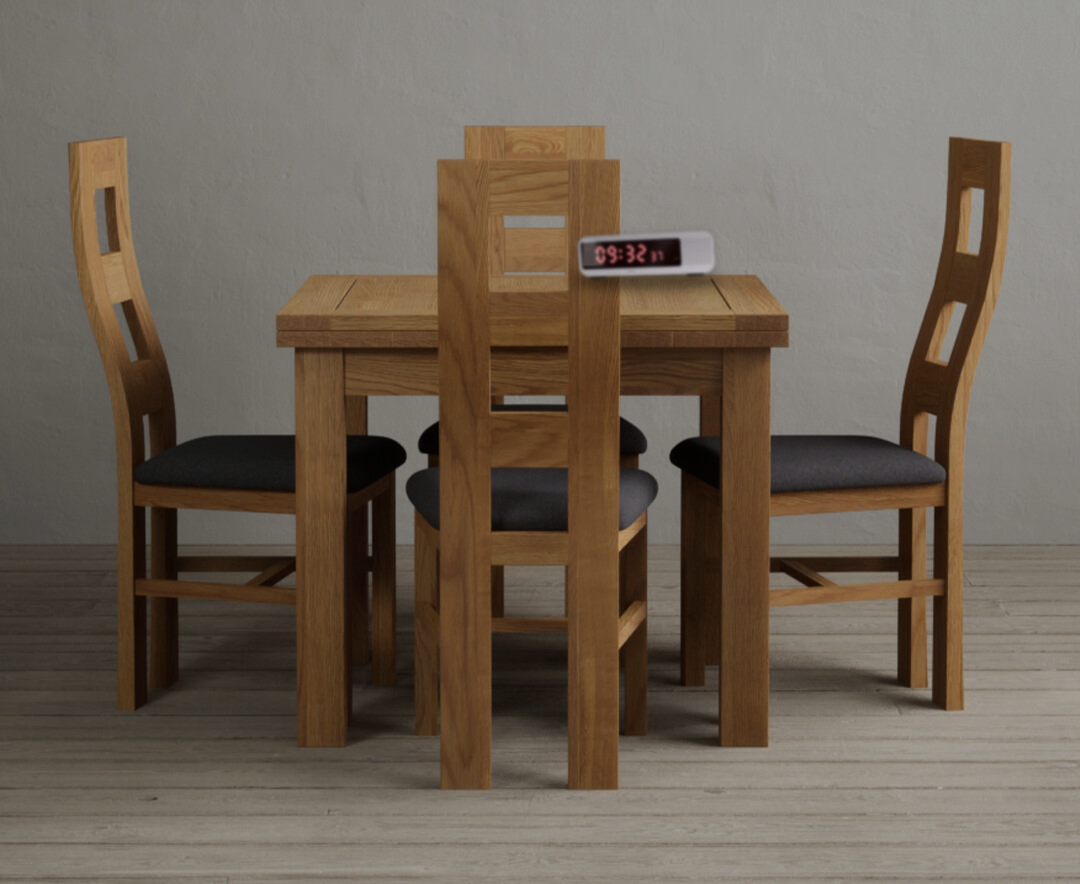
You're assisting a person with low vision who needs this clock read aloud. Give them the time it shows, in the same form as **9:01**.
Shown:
**9:32**
